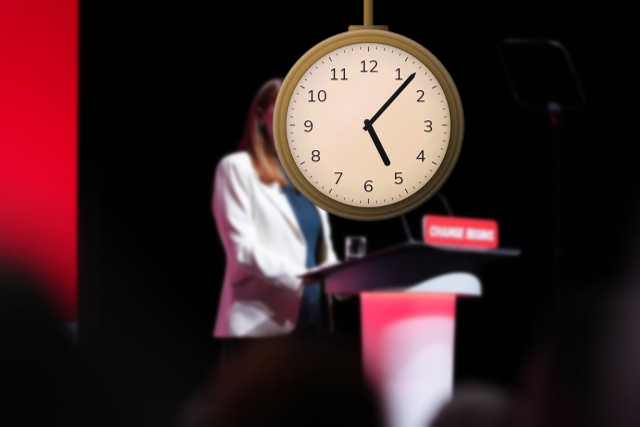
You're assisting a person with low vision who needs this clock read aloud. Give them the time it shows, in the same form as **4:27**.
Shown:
**5:07**
